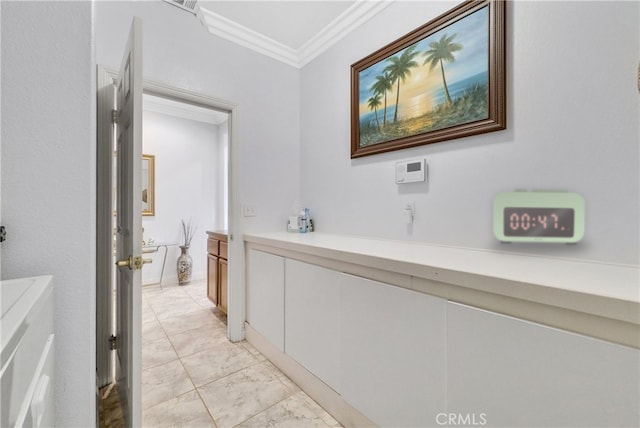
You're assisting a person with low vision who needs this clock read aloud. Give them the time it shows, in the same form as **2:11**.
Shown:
**0:47**
